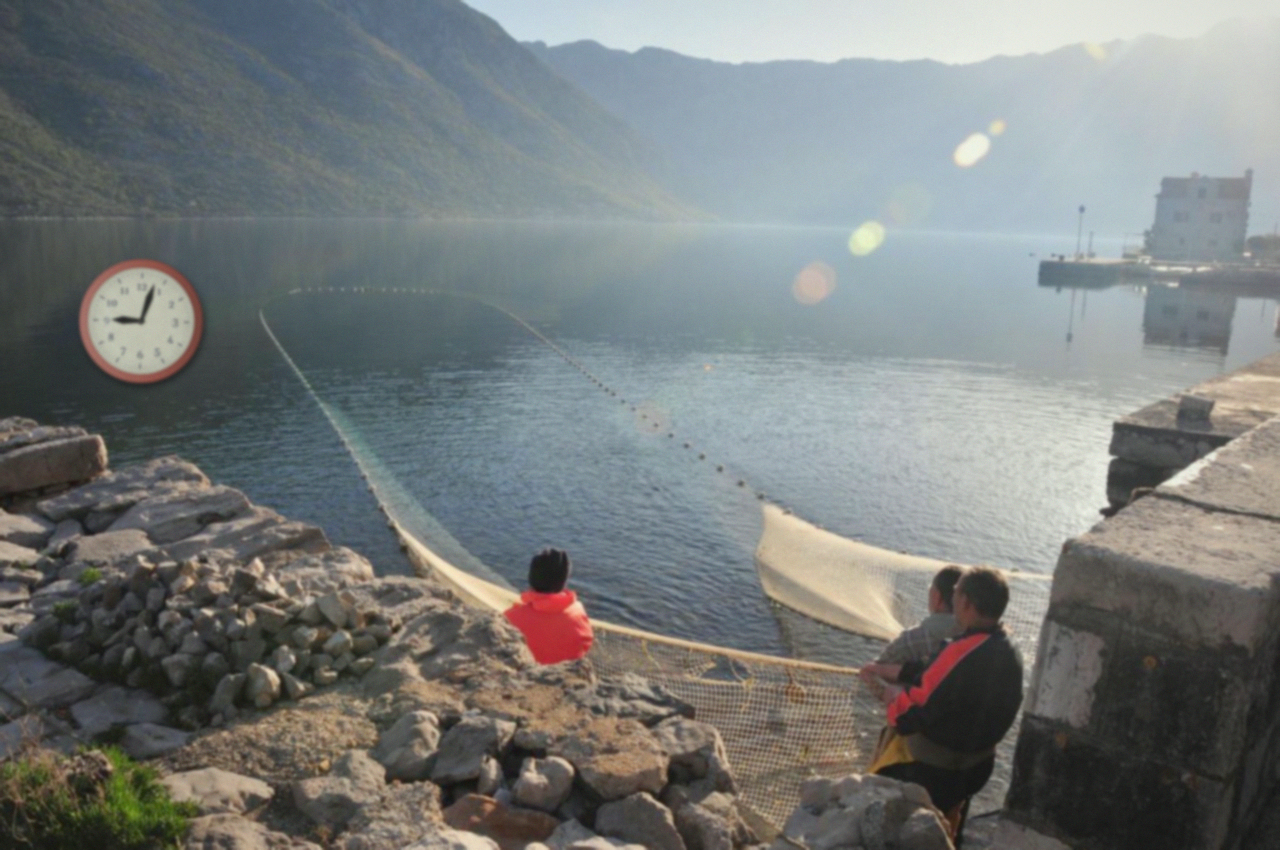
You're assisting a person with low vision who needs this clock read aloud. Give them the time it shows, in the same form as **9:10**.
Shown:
**9:03**
